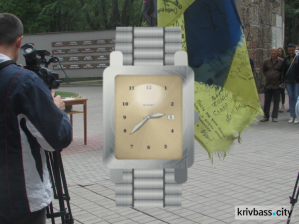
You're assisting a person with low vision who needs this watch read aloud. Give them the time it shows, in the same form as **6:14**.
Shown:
**2:38**
